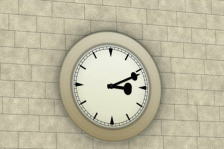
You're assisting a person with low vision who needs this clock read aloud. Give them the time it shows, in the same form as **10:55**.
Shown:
**3:11**
